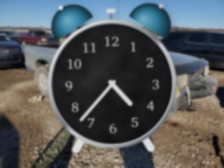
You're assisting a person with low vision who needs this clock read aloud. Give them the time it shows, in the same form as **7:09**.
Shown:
**4:37**
